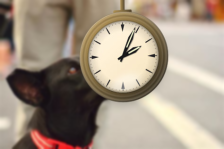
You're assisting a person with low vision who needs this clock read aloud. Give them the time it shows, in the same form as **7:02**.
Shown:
**2:04**
